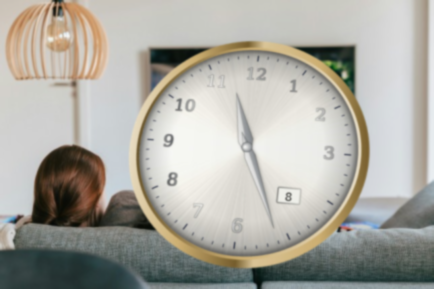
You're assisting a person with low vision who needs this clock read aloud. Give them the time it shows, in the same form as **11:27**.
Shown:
**11:26**
